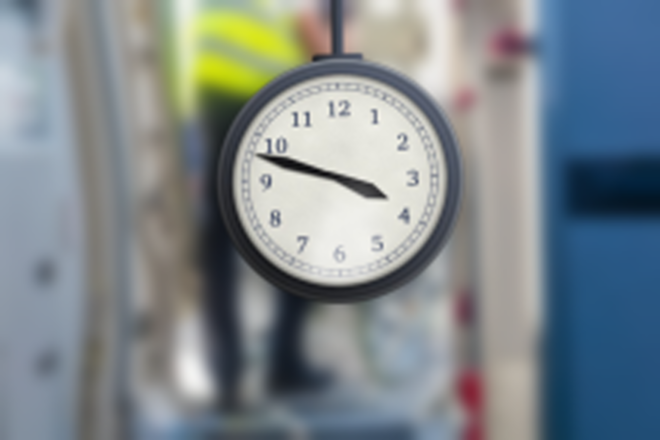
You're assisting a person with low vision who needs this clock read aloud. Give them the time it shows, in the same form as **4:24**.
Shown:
**3:48**
